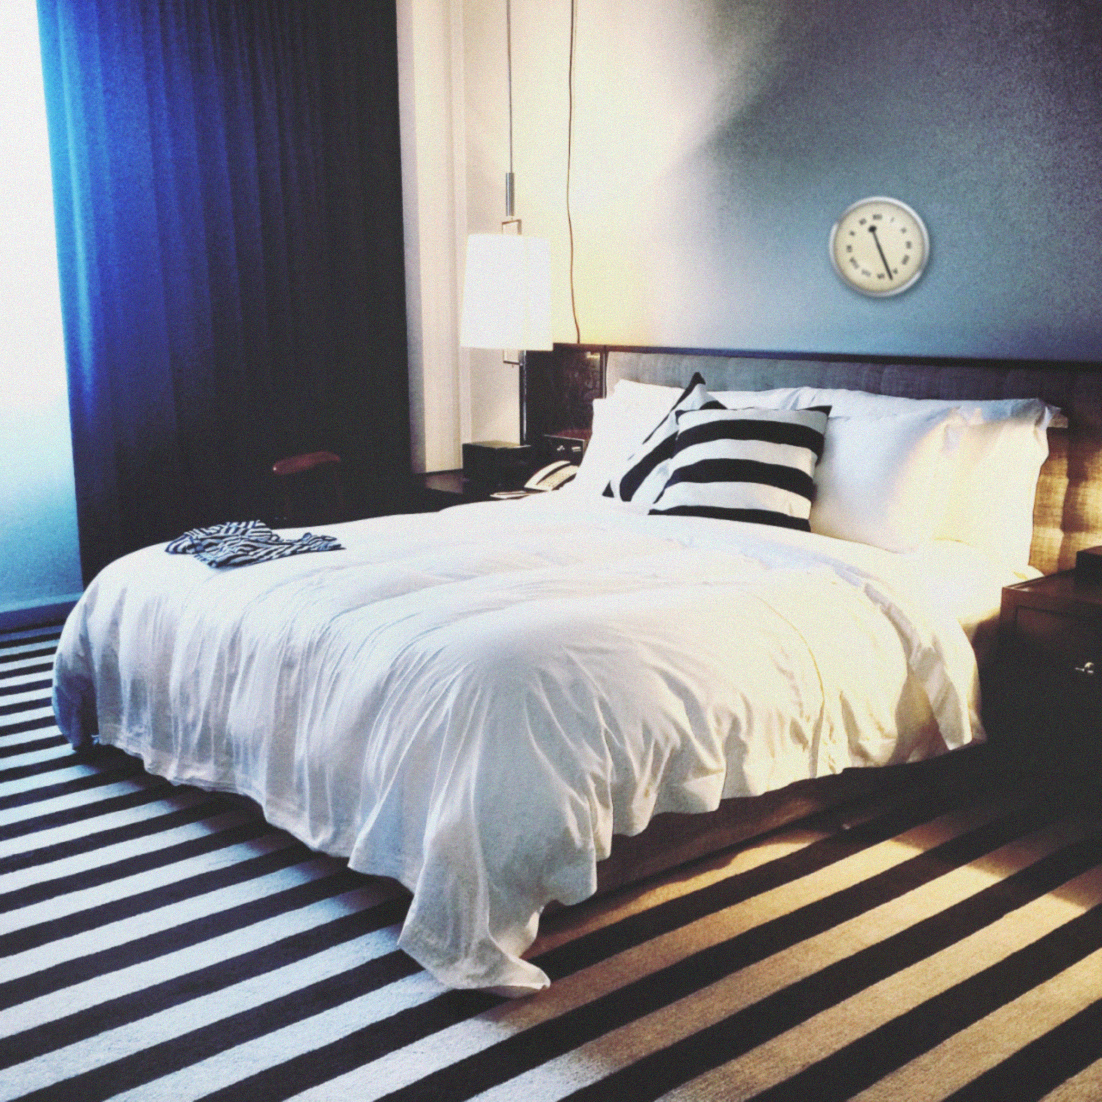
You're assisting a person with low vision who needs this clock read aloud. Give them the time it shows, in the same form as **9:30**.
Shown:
**11:27**
